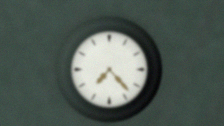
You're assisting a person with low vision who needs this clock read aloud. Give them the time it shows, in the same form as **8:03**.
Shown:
**7:23**
